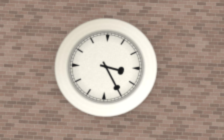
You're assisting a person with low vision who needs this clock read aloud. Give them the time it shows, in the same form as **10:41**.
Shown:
**3:25**
